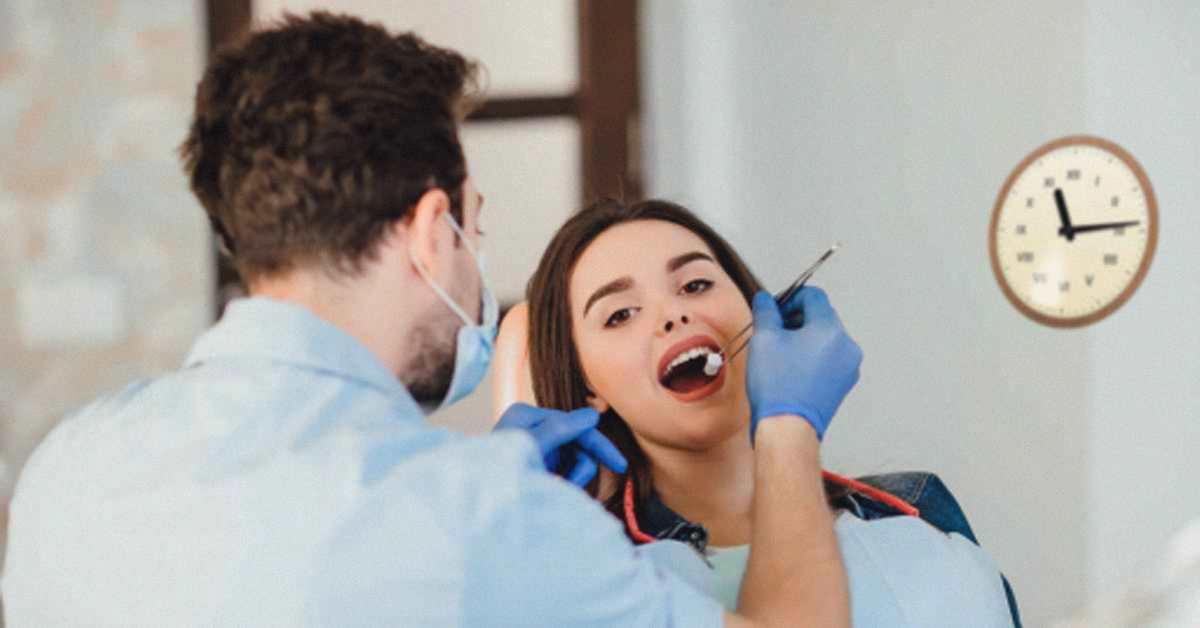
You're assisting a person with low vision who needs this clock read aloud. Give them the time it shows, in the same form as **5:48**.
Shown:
**11:14**
